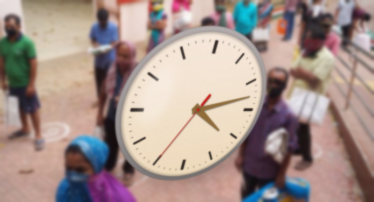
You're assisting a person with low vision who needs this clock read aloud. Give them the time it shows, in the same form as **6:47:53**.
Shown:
**4:12:35**
